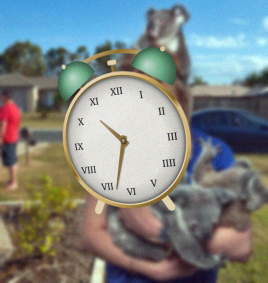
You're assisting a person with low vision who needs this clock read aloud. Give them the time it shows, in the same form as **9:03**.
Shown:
**10:33**
